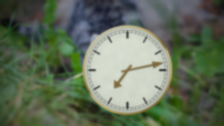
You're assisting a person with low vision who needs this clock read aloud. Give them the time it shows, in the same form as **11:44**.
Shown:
**7:13**
